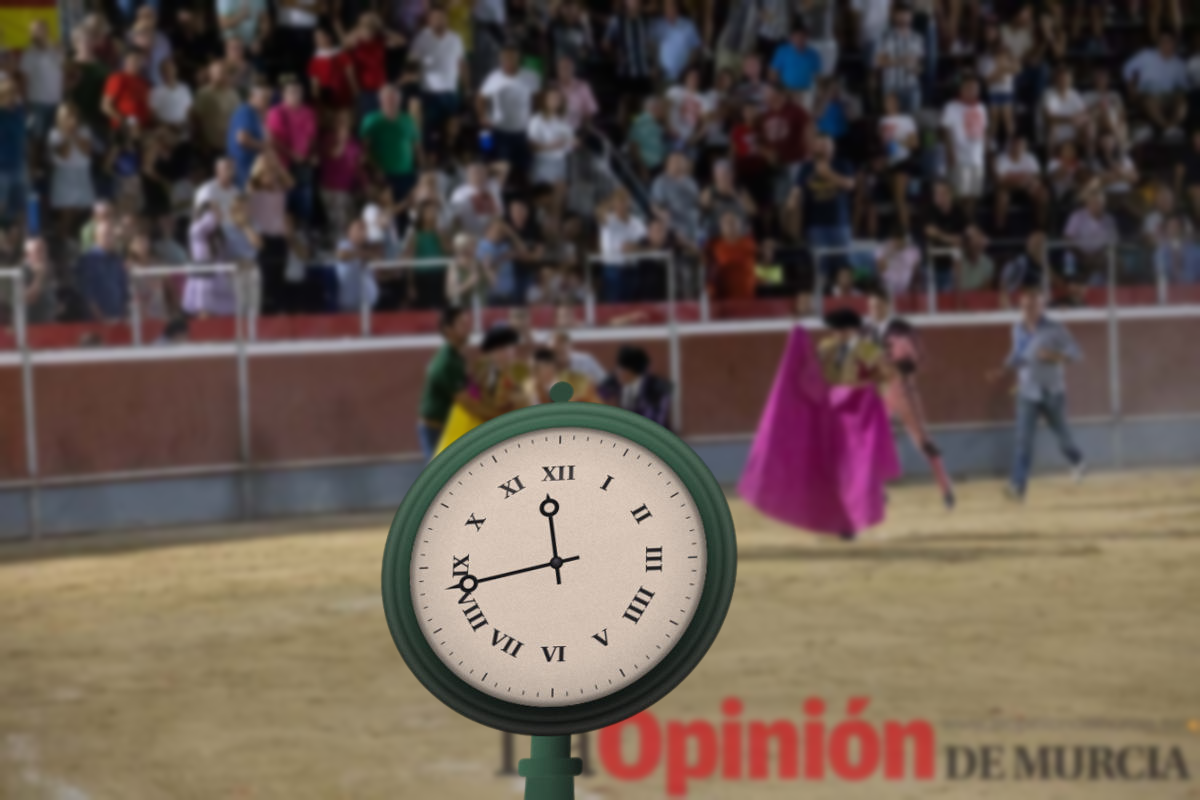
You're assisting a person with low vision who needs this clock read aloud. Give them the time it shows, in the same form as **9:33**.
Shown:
**11:43**
